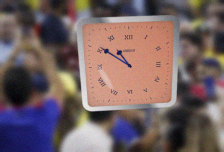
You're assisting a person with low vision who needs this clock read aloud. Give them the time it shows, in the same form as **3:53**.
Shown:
**10:51**
